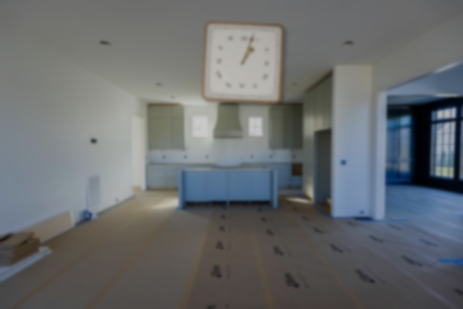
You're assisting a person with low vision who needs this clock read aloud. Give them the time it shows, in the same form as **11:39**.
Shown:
**1:03**
